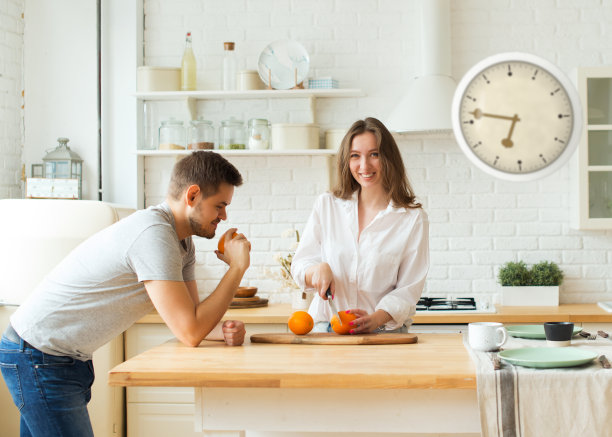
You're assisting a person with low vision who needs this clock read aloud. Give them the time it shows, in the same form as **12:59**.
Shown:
**6:47**
